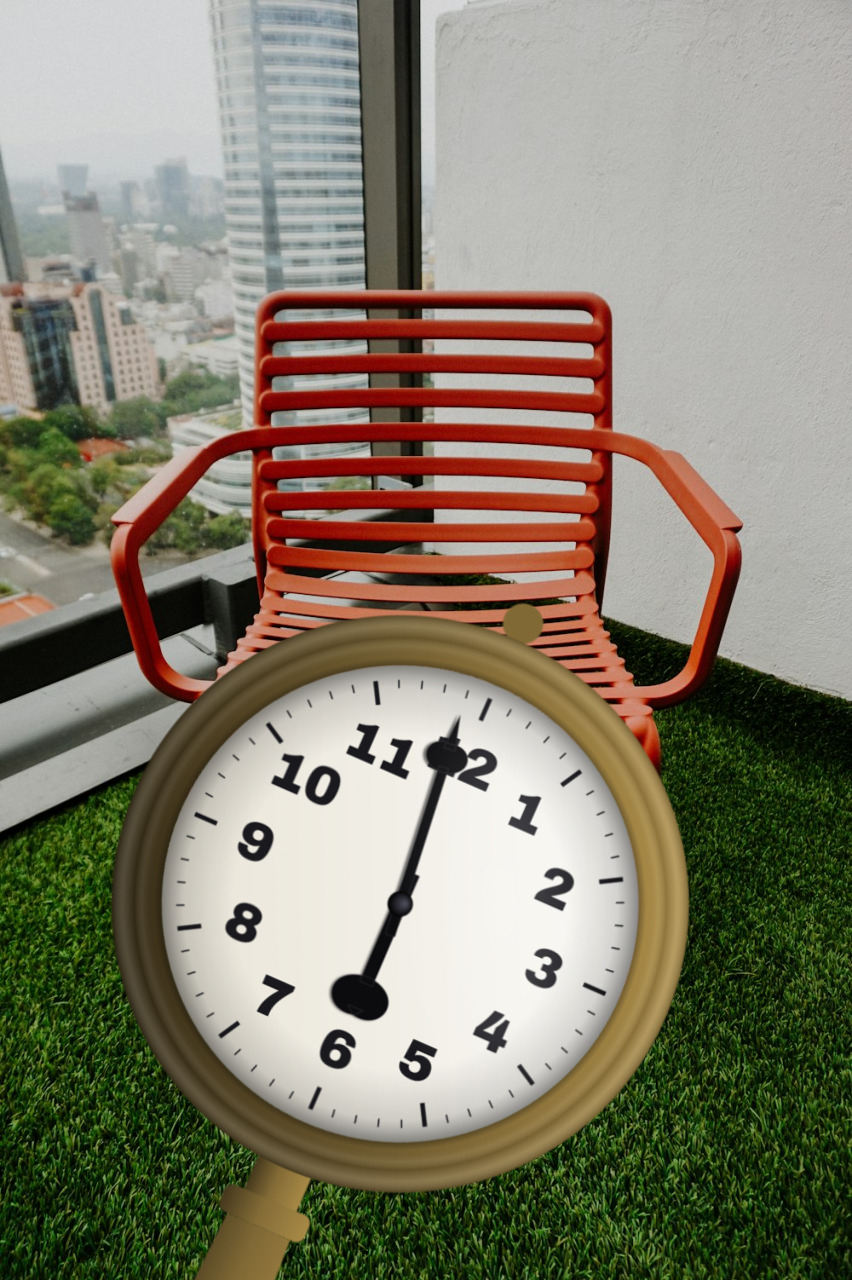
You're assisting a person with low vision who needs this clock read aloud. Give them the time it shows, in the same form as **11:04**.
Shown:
**5:59**
